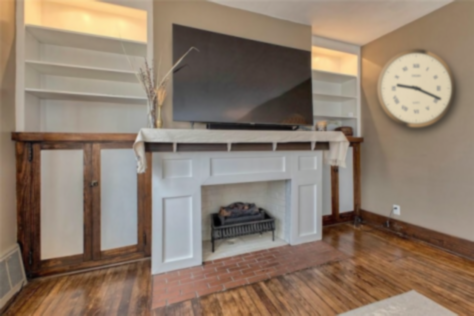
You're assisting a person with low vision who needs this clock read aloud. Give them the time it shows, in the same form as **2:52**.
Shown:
**9:19**
